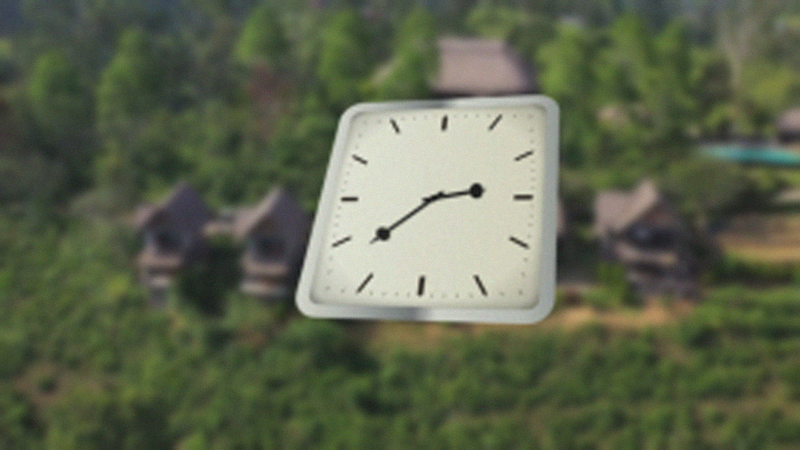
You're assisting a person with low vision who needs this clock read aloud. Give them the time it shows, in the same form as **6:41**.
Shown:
**2:38**
